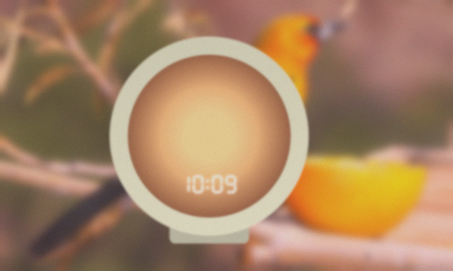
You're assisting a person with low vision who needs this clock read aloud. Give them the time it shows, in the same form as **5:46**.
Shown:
**10:09**
